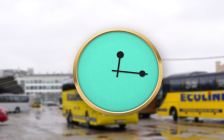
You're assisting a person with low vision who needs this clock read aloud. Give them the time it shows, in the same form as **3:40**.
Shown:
**12:16**
